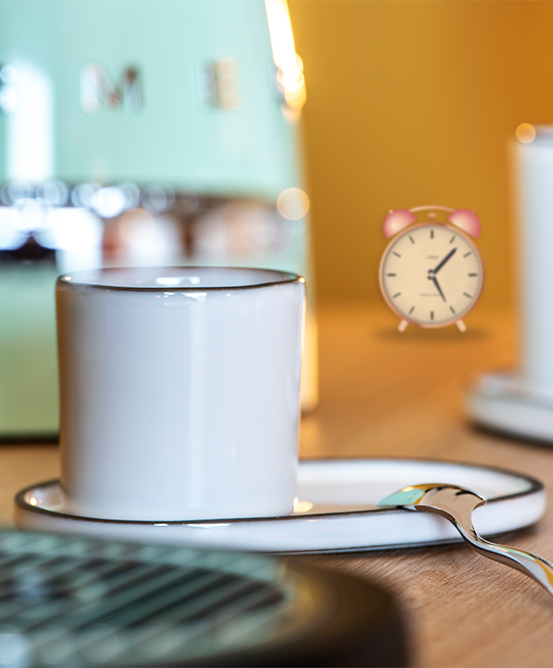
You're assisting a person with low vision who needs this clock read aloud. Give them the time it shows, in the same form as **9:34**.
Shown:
**5:07**
